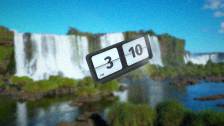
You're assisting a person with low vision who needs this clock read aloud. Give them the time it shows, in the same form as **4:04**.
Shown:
**3:10**
